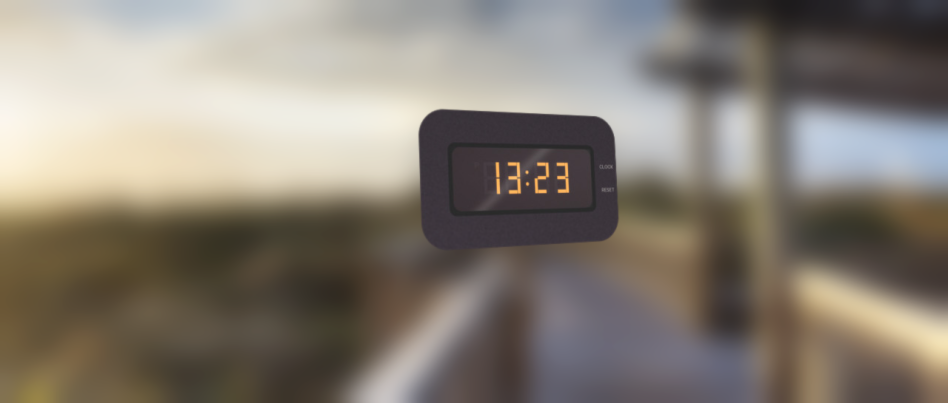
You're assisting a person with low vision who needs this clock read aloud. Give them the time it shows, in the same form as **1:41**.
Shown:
**13:23**
